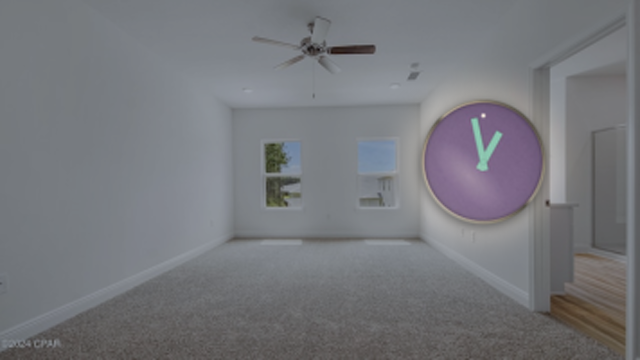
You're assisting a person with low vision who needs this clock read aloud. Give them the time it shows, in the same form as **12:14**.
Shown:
**12:58**
